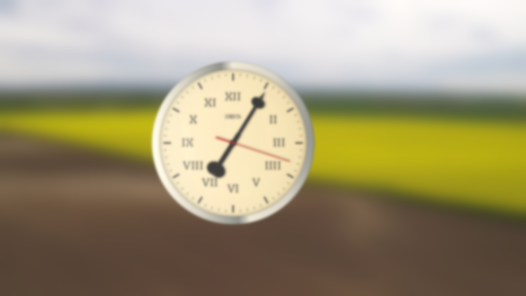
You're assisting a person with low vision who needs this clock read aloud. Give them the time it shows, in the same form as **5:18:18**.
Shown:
**7:05:18**
